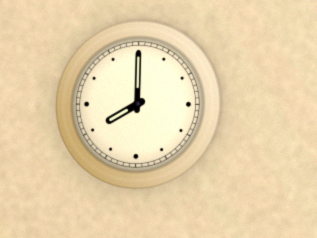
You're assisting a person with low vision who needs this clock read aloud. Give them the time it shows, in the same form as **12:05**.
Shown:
**8:00**
